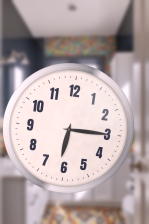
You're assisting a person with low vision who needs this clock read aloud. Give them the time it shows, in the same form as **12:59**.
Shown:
**6:15**
